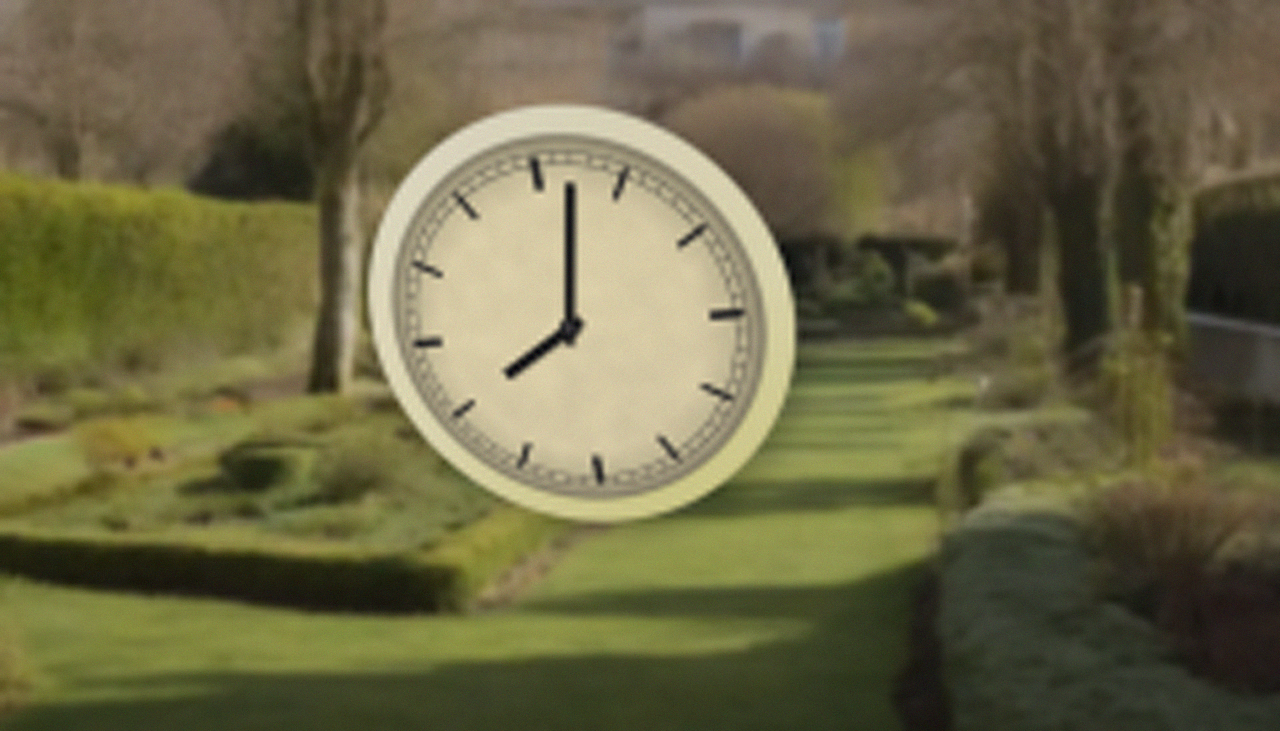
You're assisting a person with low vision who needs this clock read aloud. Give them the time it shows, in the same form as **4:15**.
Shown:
**8:02**
